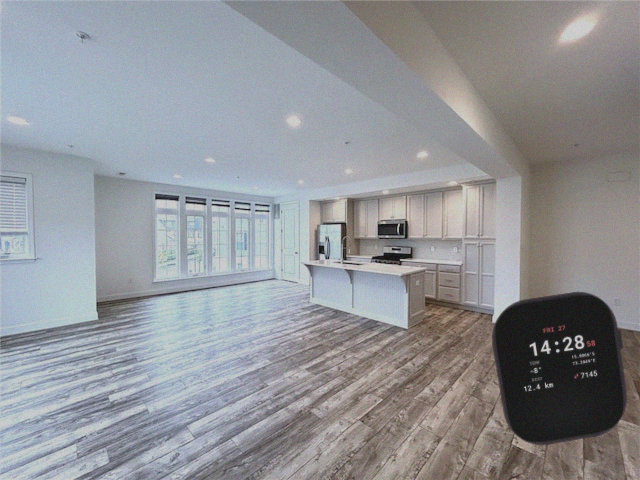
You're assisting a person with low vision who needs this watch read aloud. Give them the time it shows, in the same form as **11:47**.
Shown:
**14:28**
